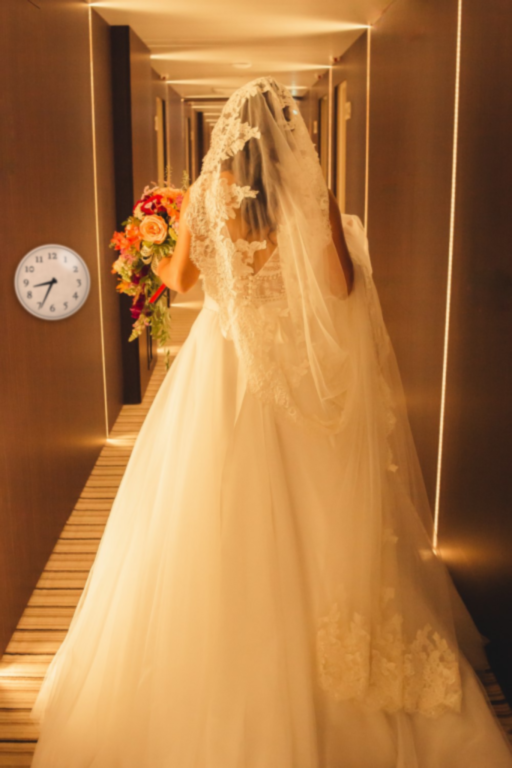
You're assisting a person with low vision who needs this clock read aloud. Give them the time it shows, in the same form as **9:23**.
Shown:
**8:34**
